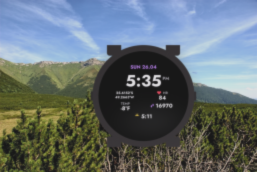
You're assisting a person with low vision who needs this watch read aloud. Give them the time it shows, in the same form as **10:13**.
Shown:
**5:35**
